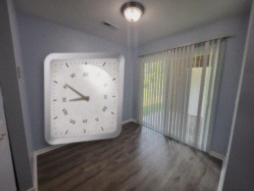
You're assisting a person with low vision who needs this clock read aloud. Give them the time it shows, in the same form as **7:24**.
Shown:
**8:51**
